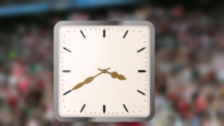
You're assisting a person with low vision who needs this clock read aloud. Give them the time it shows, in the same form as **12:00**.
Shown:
**3:40**
